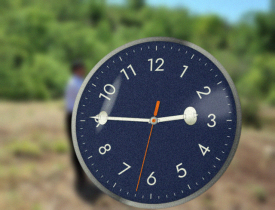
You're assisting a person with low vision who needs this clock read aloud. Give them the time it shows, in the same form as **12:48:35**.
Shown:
**2:45:32**
